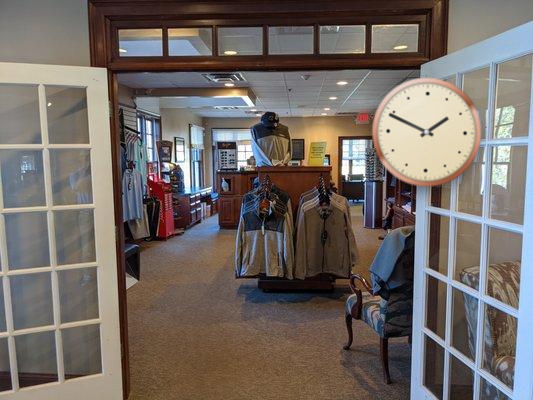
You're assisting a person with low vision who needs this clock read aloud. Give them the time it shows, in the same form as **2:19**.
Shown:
**1:49**
